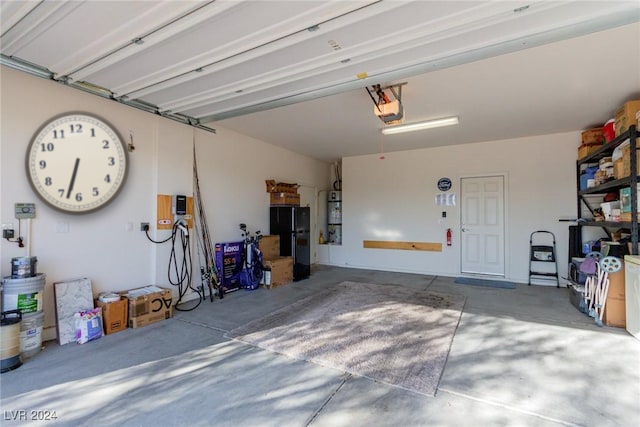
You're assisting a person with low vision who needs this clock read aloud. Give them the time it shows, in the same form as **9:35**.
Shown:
**6:33**
